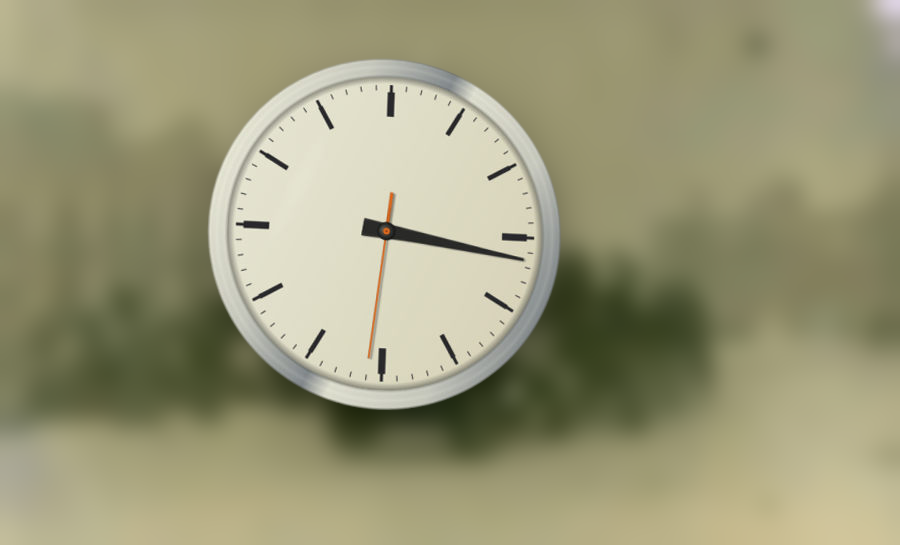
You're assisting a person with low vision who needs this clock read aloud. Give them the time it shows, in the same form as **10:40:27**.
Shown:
**3:16:31**
